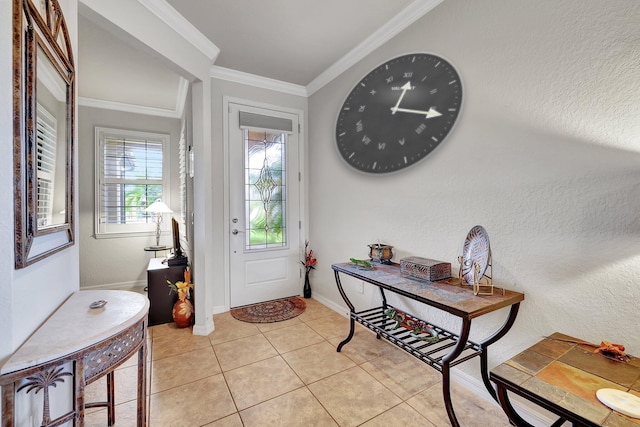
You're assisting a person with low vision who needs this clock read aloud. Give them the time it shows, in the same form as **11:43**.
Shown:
**12:16**
